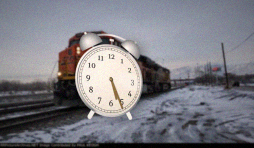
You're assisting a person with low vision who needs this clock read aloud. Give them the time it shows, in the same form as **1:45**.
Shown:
**5:26**
